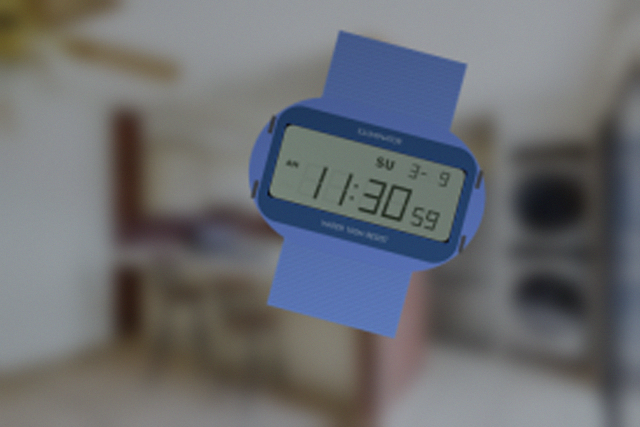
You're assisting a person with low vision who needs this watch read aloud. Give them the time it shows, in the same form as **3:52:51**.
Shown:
**11:30:59**
